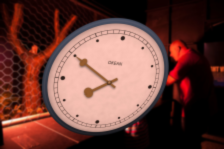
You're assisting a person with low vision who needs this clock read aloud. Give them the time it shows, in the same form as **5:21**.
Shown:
**7:50**
